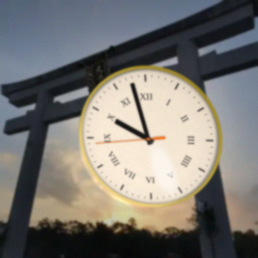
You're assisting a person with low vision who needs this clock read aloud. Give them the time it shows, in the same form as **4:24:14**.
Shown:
**9:57:44**
